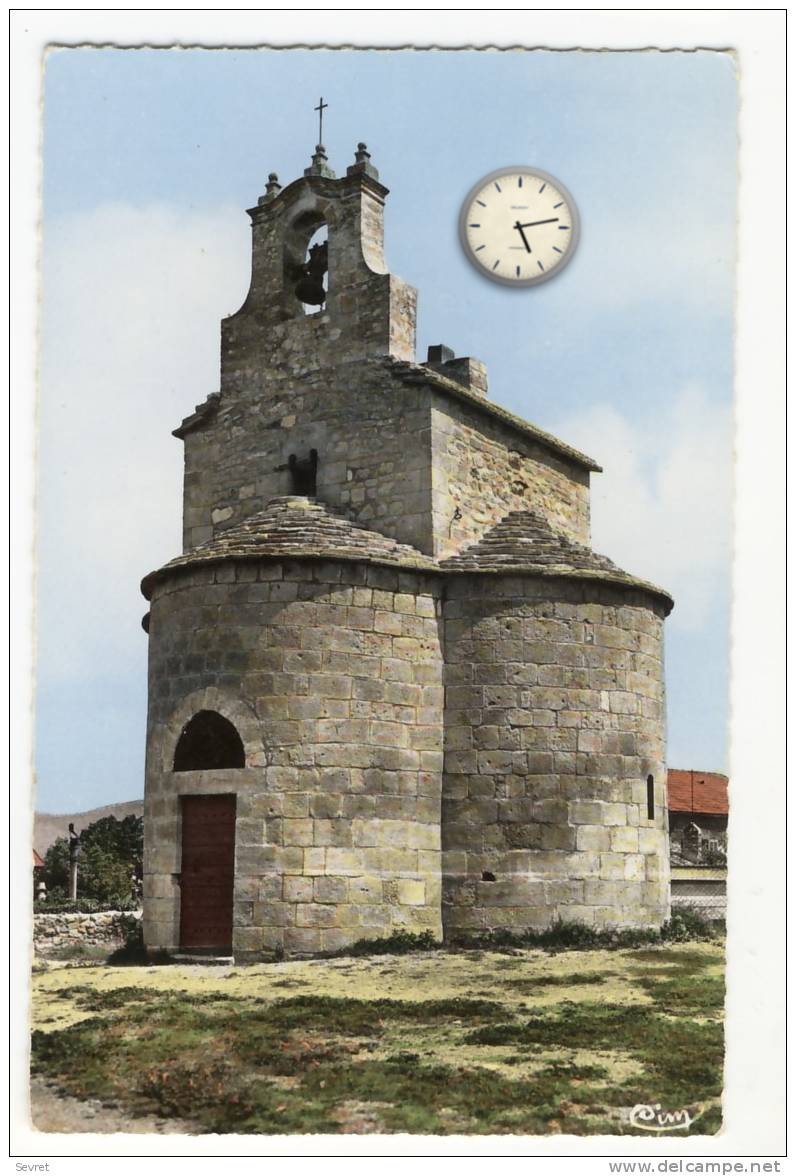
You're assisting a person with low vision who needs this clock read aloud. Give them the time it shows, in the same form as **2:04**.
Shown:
**5:13**
